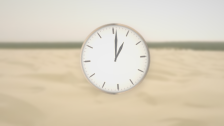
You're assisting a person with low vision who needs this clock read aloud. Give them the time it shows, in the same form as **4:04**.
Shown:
**1:01**
